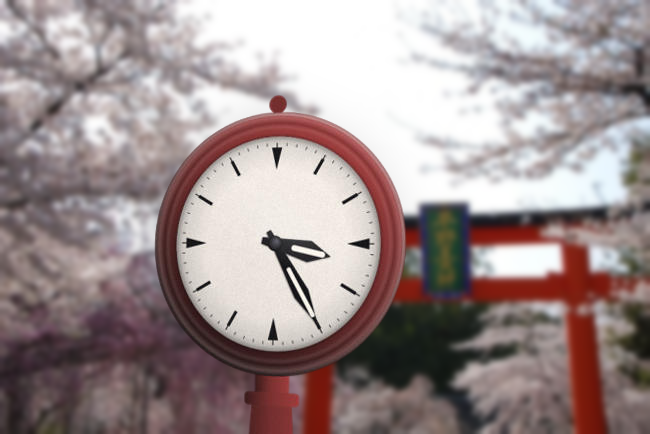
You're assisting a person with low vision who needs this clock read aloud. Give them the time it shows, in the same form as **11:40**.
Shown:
**3:25**
